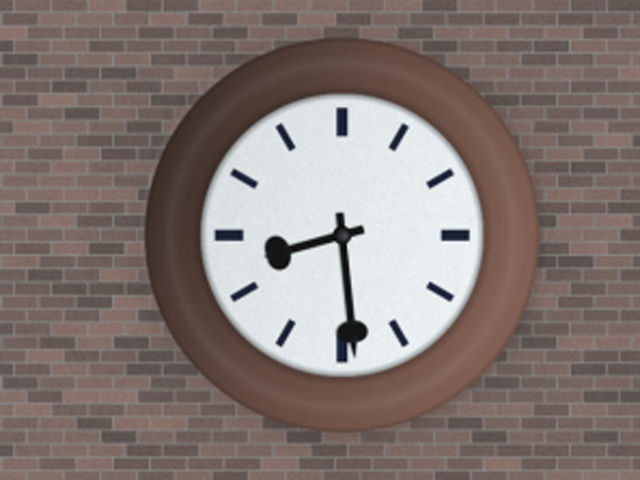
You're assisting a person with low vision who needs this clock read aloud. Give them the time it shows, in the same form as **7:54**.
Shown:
**8:29**
